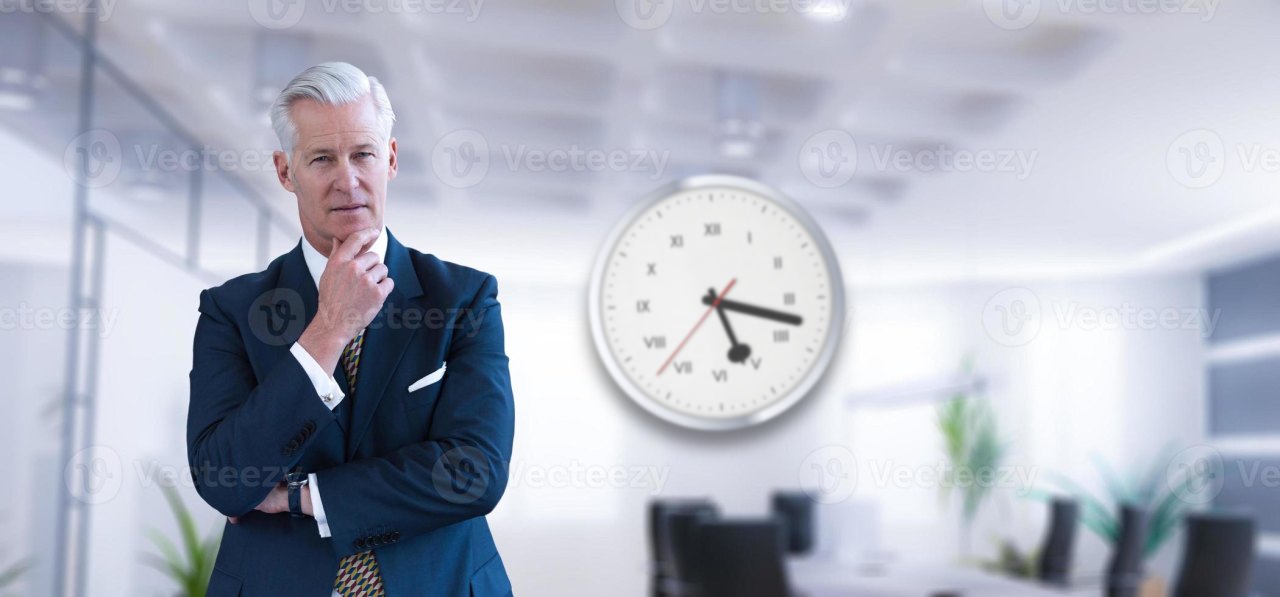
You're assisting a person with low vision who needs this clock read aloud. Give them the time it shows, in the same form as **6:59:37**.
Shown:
**5:17:37**
